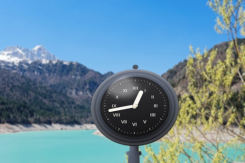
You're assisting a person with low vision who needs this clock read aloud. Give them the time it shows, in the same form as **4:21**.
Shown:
**12:43**
